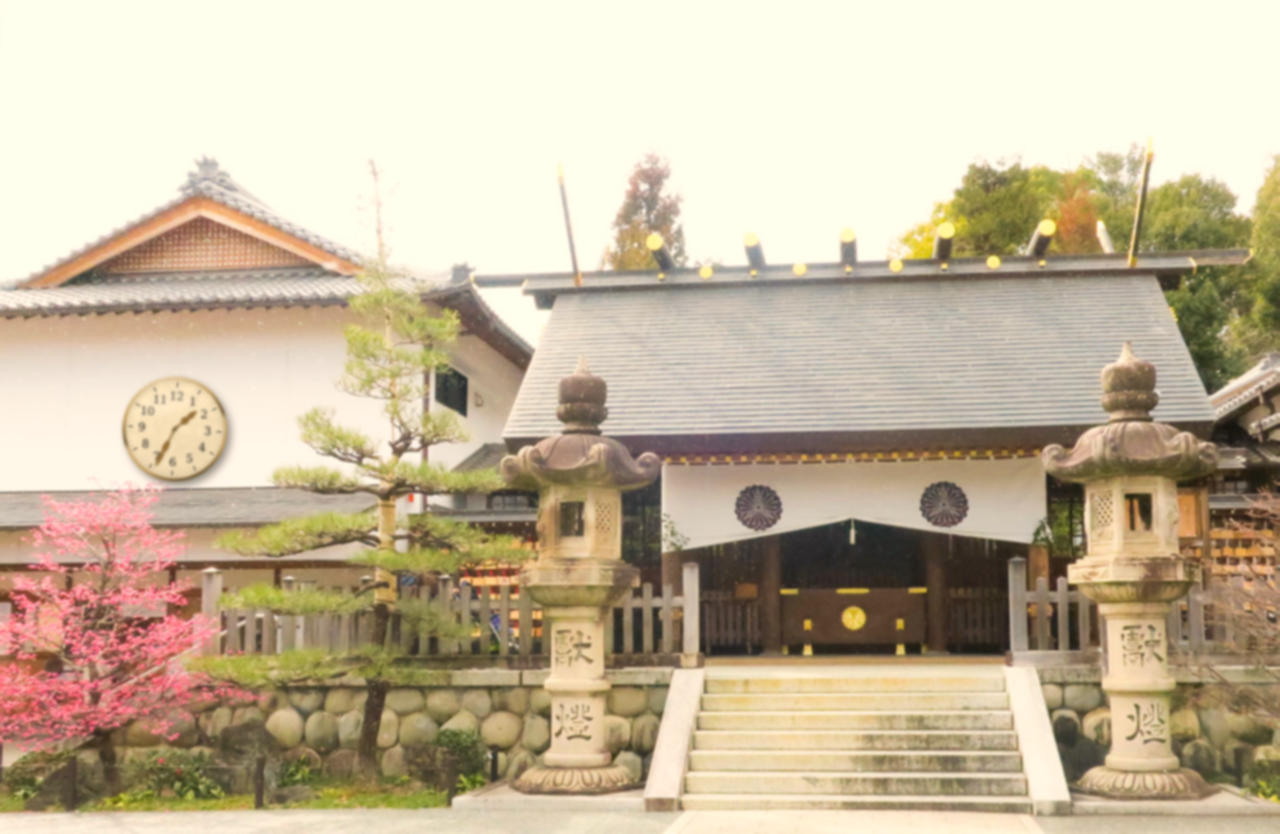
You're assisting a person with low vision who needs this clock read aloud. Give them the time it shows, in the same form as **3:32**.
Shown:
**1:34**
